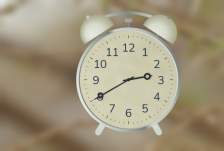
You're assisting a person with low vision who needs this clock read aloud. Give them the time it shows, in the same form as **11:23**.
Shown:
**2:40**
